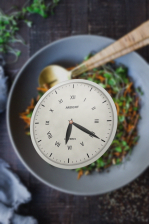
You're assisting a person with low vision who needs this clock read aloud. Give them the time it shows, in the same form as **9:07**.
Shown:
**6:20**
